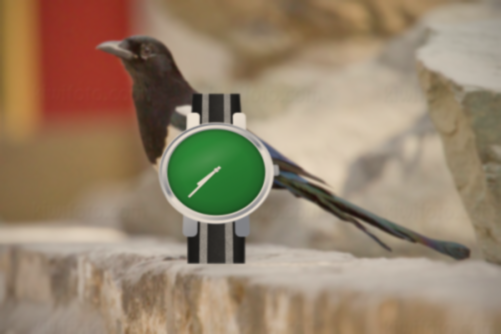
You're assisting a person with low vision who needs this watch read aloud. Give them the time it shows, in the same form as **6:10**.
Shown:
**7:37**
